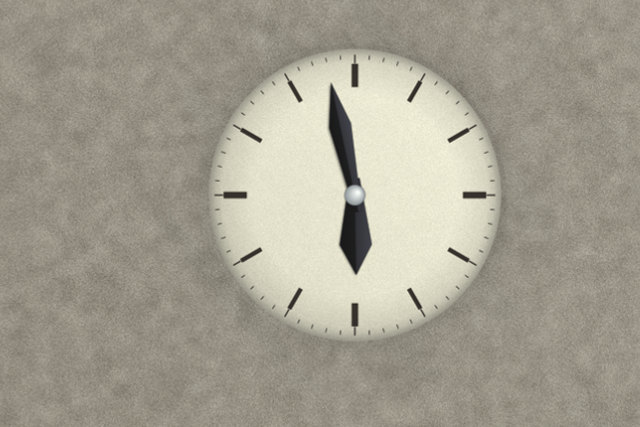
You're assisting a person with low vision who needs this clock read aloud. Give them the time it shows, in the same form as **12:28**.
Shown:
**5:58**
